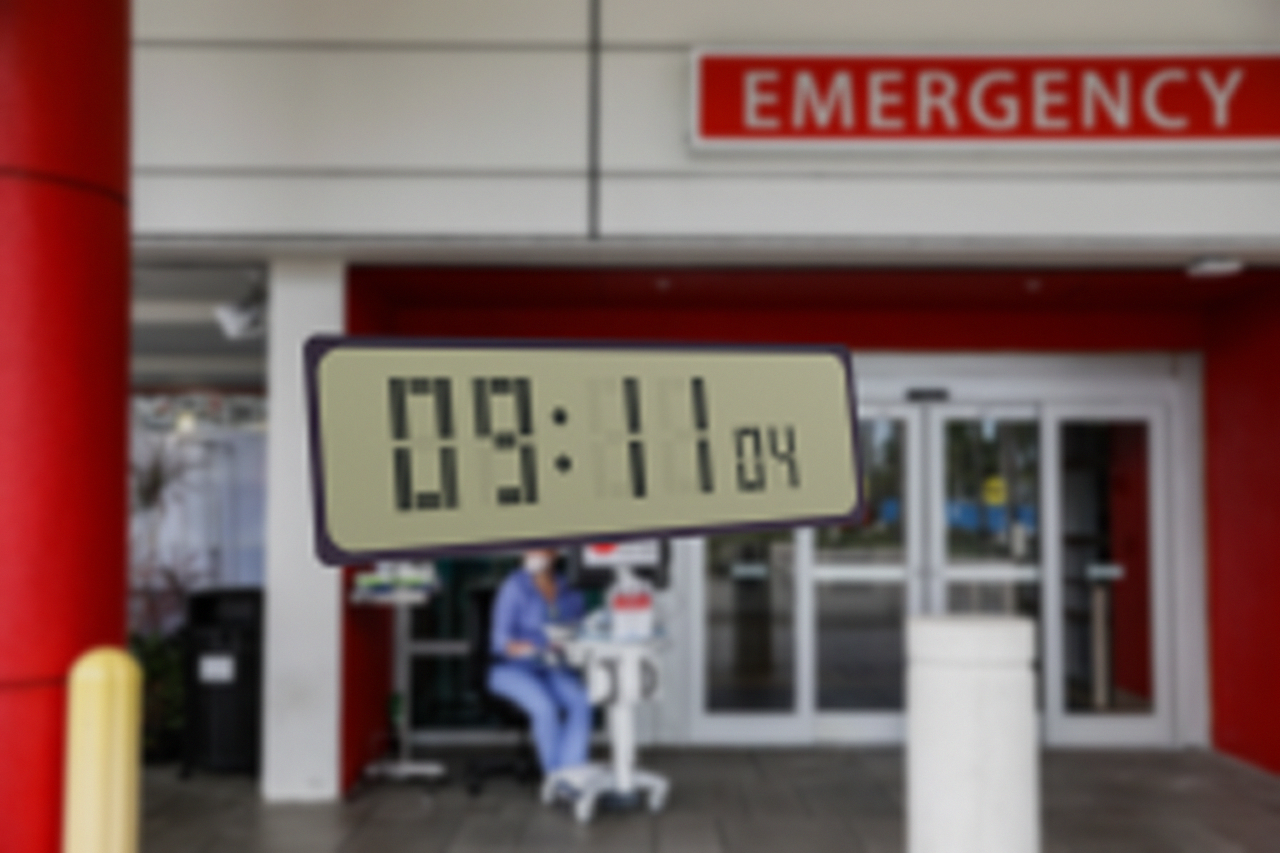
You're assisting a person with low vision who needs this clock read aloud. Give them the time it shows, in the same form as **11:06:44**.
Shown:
**9:11:04**
